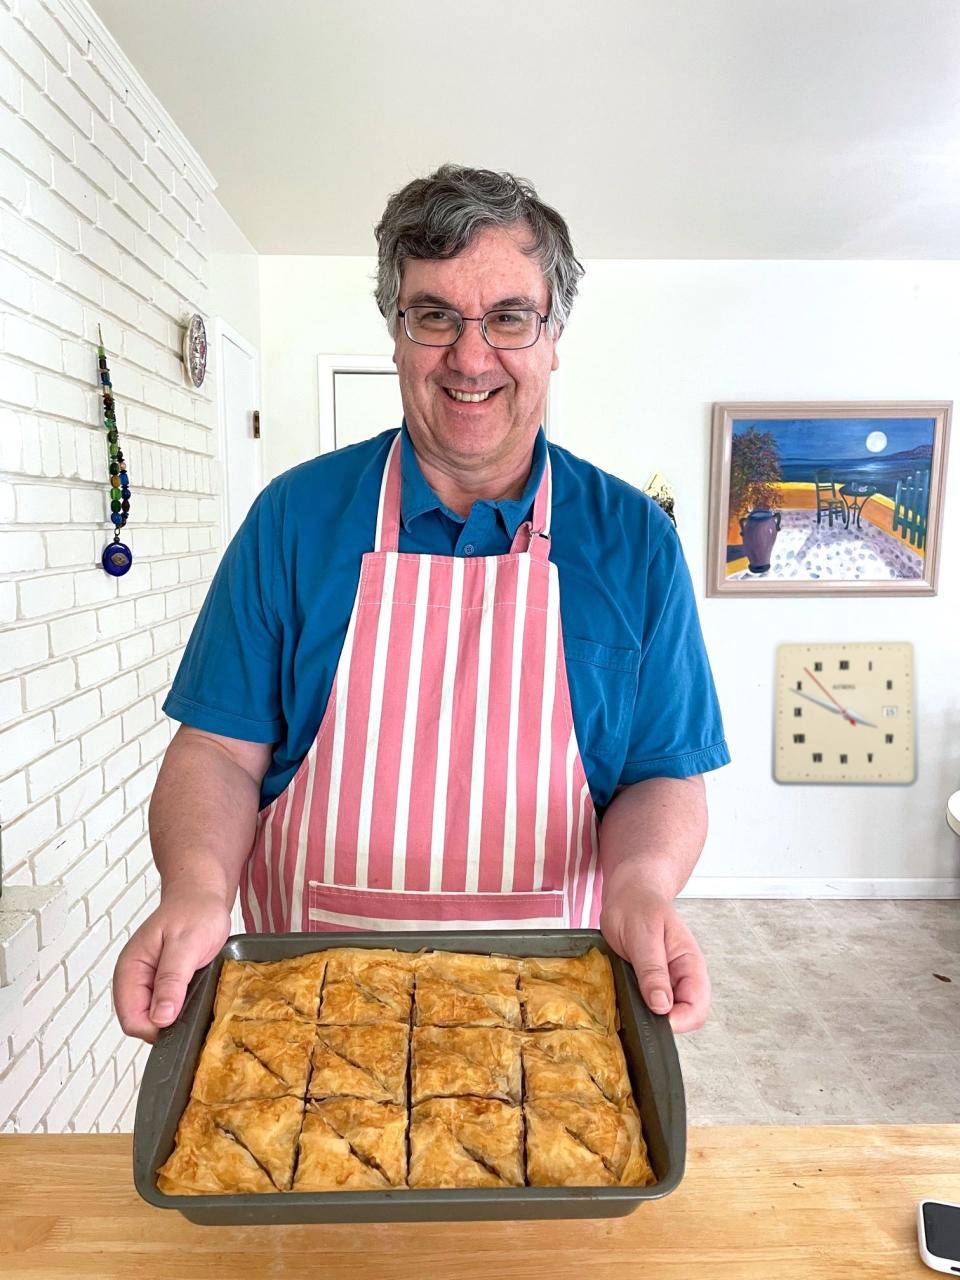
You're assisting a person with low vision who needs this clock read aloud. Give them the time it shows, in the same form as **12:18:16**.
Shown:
**3:48:53**
